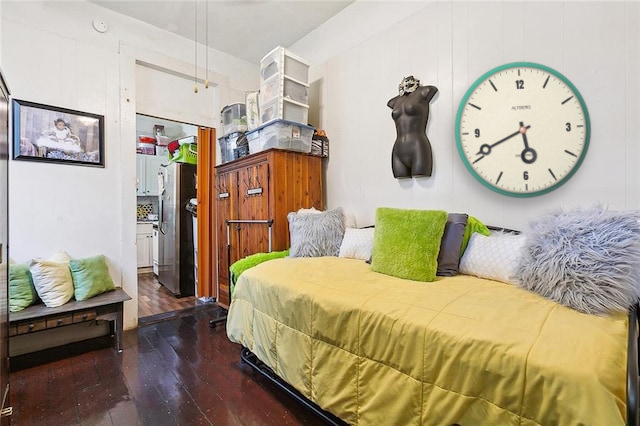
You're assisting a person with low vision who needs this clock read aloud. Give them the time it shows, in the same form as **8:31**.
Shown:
**5:41**
